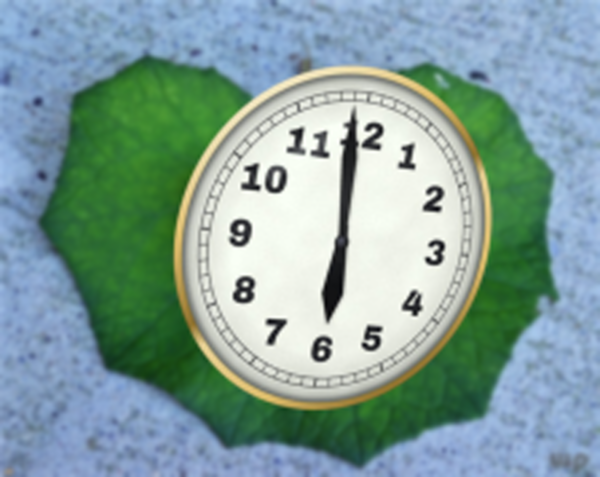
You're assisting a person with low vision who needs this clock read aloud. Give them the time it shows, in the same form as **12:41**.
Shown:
**5:59**
